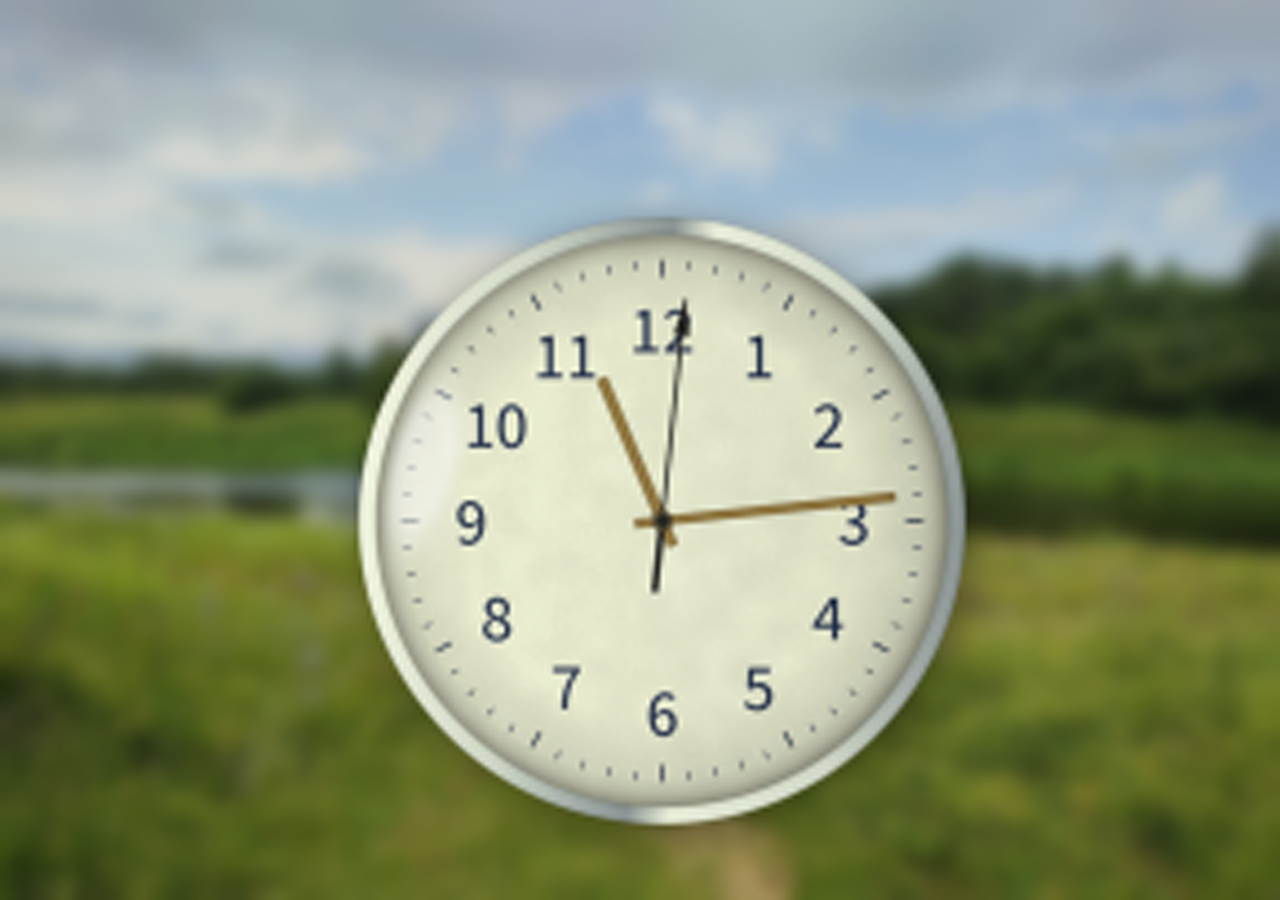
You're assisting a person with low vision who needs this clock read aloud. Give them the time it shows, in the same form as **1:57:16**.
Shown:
**11:14:01**
